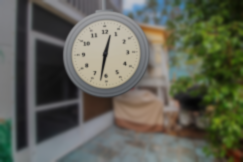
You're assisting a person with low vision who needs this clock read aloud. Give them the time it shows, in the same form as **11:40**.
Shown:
**12:32**
